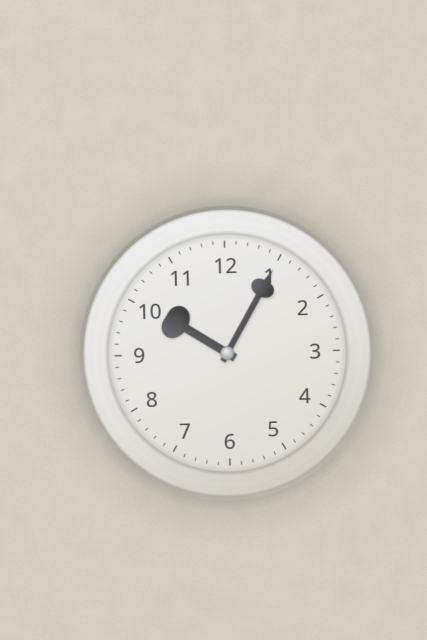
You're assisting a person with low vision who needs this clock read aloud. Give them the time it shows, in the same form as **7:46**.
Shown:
**10:05**
